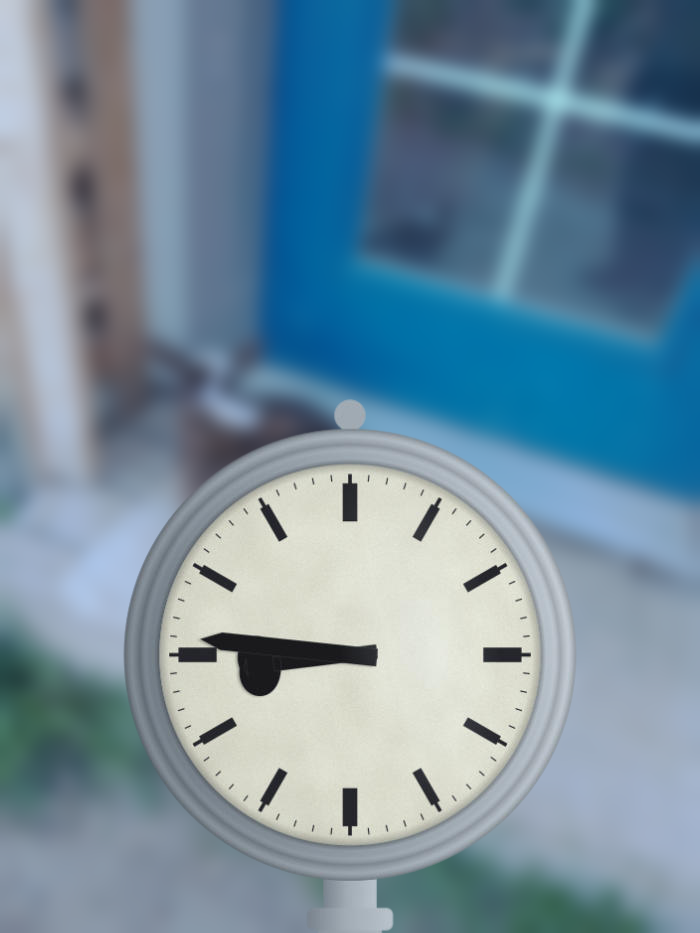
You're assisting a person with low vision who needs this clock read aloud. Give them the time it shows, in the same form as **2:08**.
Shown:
**8:46**
